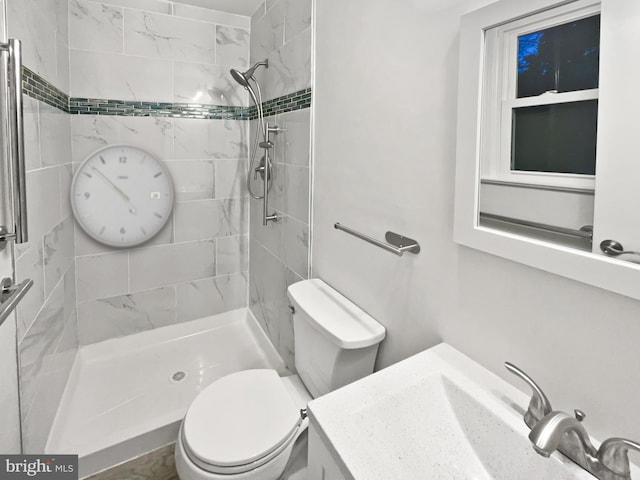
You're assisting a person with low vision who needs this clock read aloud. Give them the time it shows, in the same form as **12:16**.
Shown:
**4:52**
